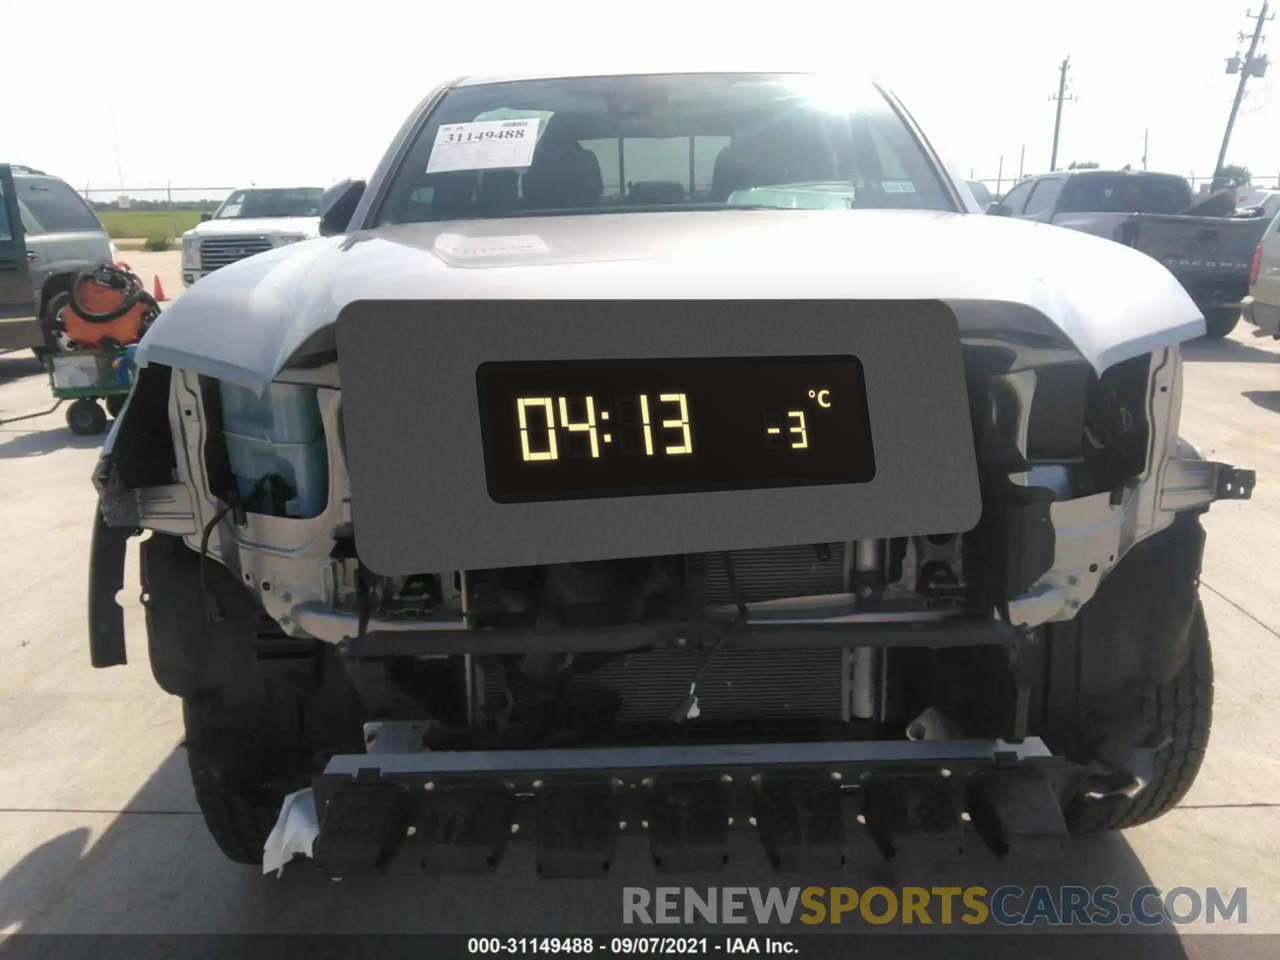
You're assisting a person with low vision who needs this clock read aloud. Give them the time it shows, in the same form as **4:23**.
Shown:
**4:13**
